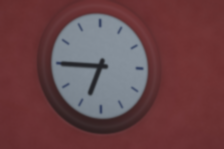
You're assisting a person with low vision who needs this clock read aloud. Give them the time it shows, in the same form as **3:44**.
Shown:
**6:45**
